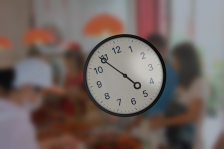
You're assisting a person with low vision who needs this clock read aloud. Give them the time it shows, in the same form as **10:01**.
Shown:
**4:54**
